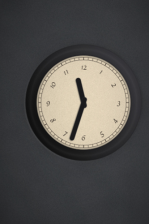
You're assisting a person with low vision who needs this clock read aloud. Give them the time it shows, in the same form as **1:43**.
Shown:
**11:33**
